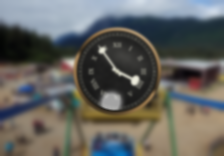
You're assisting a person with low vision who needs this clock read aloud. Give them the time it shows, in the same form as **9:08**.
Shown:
**3:54**
